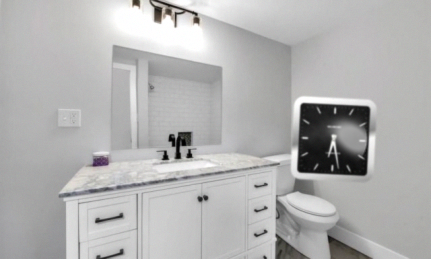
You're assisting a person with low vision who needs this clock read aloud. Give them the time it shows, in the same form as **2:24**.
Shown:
**6:28**
